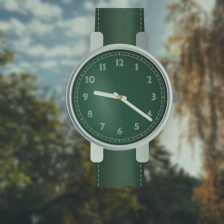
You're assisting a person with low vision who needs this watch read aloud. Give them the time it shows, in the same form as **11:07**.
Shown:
**9:21**
